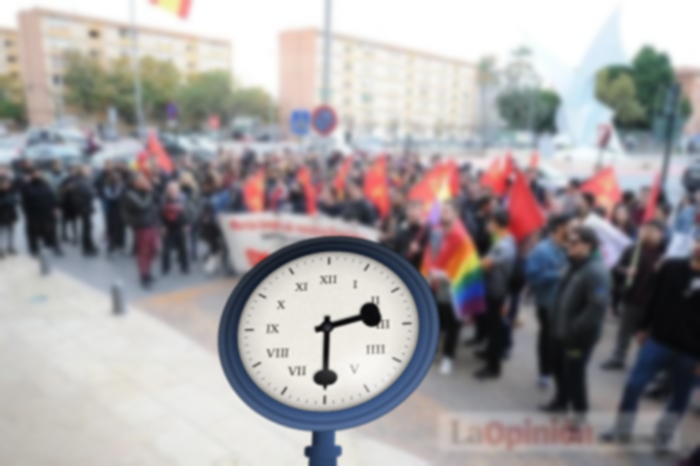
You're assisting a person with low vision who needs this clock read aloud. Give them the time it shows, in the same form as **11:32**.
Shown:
**2:30**
